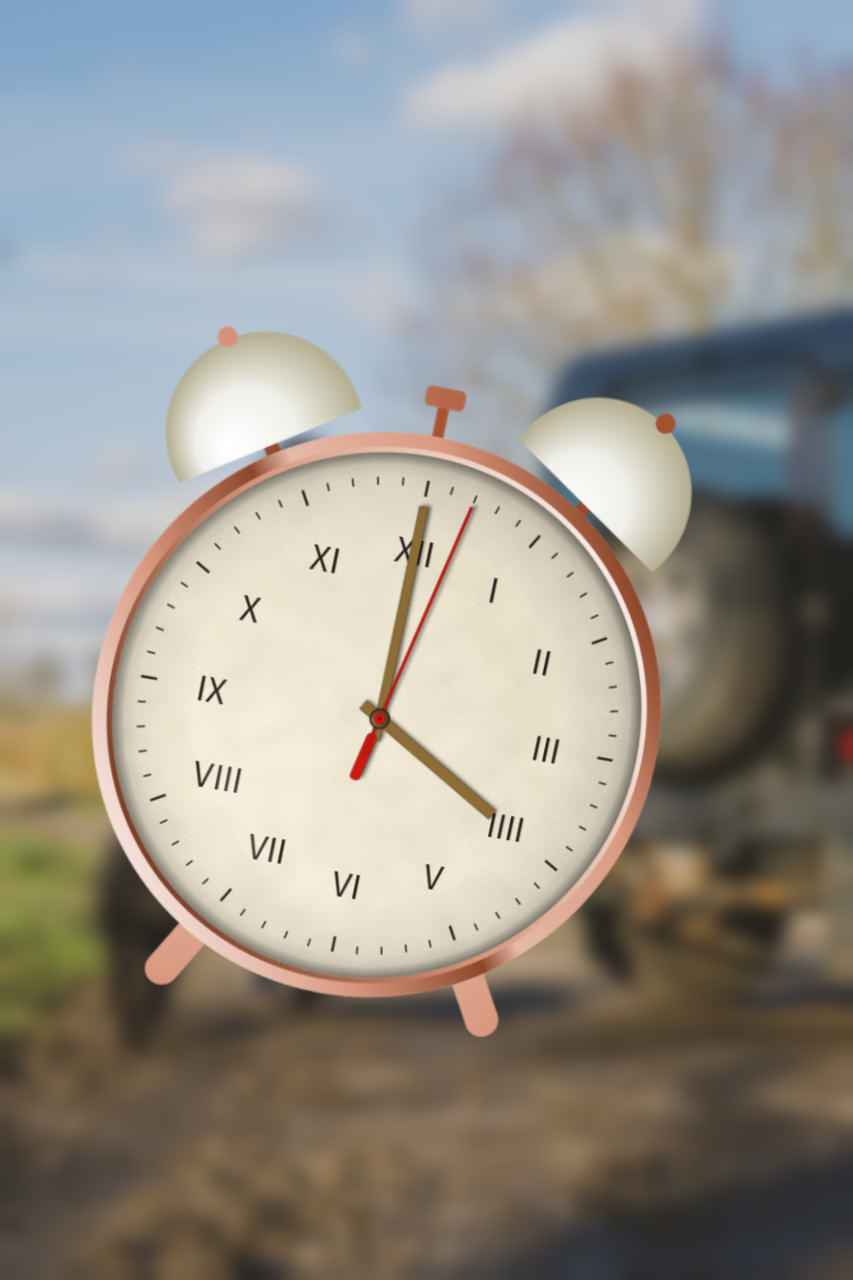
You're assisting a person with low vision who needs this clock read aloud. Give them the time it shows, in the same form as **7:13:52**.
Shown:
**4:00:02**
